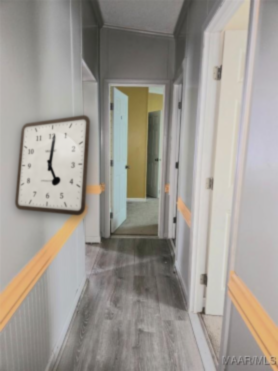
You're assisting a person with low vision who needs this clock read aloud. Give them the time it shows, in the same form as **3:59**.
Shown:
**5:01**
